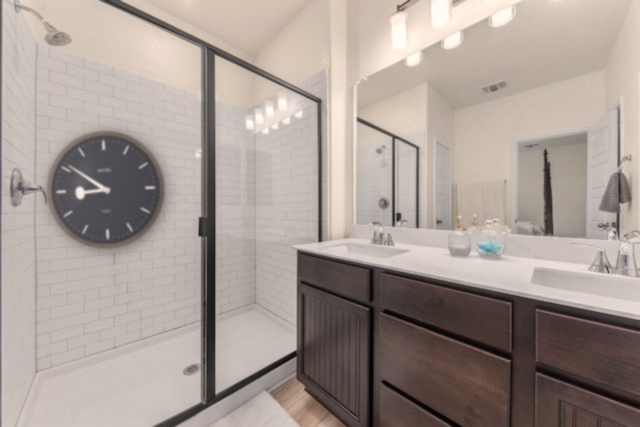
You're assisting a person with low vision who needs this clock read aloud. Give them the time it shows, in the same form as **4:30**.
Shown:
**8:51**
